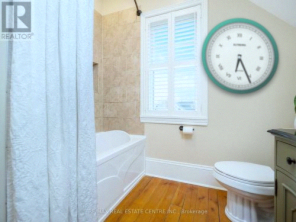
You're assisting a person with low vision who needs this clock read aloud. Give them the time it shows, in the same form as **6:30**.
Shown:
**6:26**
